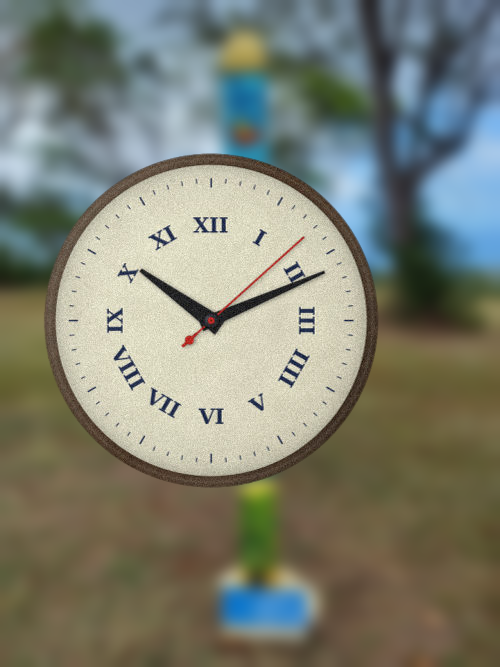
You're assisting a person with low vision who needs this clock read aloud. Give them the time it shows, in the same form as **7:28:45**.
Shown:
**10:11:08**
